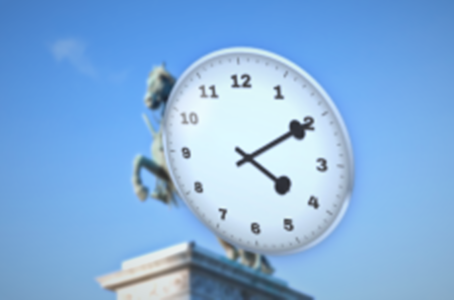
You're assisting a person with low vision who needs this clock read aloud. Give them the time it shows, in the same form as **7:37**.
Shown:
**4:10**
